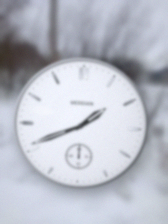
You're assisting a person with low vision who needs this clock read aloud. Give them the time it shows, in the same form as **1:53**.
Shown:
**1:41**
